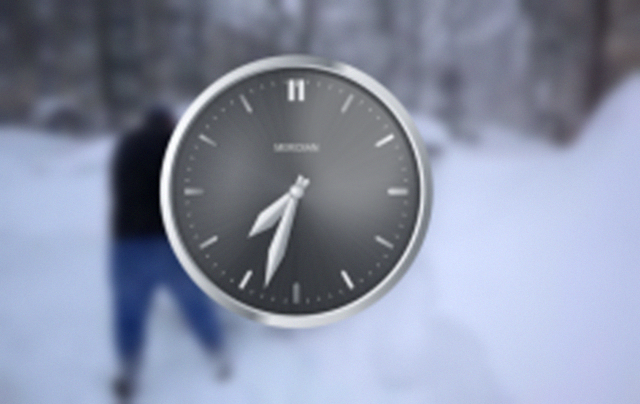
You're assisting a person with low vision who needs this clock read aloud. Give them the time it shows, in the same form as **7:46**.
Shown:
**7:33**
